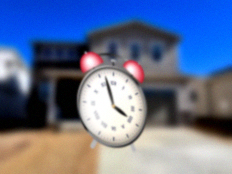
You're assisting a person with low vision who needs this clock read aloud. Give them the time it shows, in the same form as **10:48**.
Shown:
**3:57**
